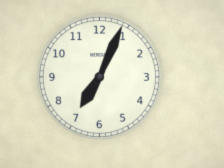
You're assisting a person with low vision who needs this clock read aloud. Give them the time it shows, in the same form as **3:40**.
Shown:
**7:04**
